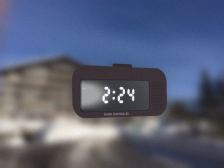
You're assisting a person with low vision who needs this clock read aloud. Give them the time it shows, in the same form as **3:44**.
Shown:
**2:24**
